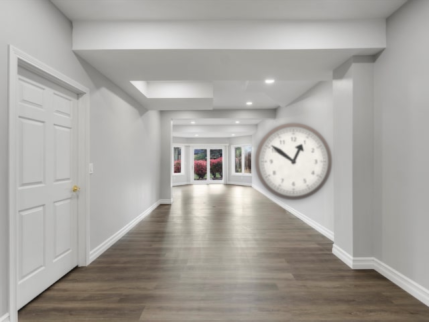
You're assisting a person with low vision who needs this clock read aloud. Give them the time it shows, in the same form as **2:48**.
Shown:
**12:51**
